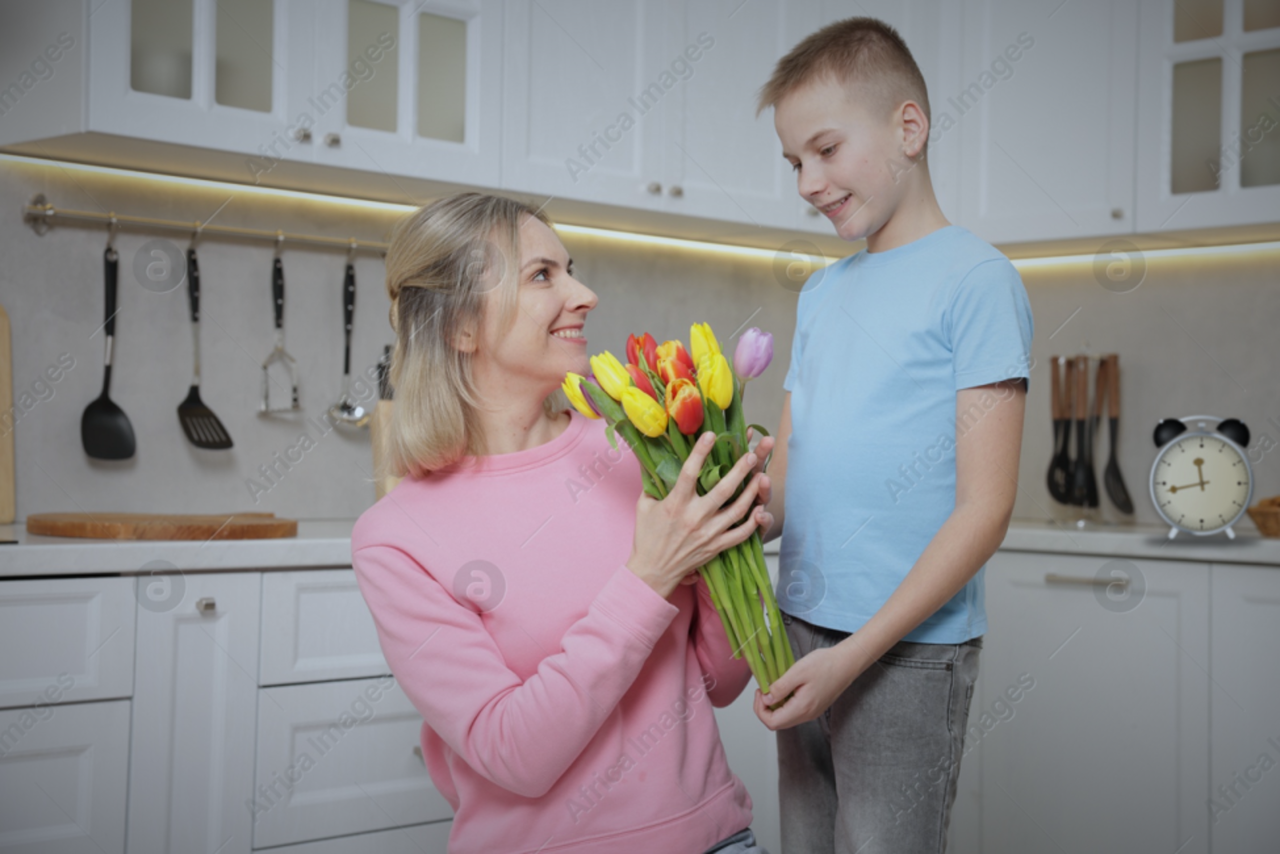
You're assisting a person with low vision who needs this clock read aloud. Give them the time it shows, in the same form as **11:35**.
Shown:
**11:43**
